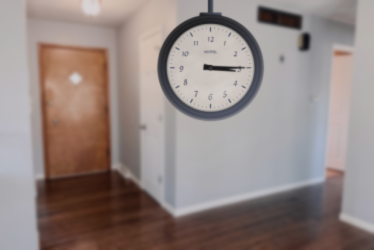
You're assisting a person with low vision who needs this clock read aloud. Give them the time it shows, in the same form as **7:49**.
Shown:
**3:15**
